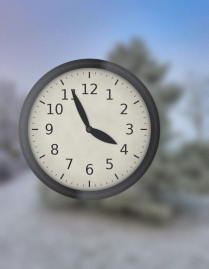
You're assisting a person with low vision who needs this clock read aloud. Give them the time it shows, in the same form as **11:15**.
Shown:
**3:56**
